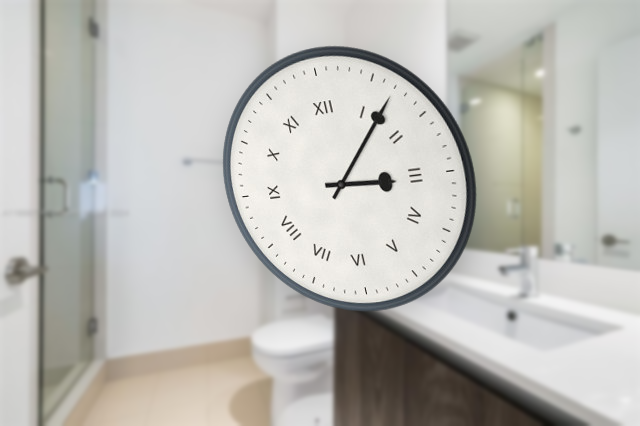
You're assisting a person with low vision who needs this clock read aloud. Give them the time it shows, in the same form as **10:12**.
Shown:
**3:07**
